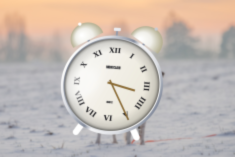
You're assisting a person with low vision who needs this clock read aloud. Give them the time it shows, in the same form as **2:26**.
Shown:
**3:25**
